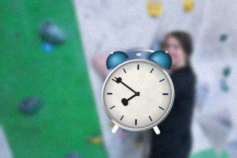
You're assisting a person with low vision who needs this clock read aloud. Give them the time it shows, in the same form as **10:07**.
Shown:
**7:51**
